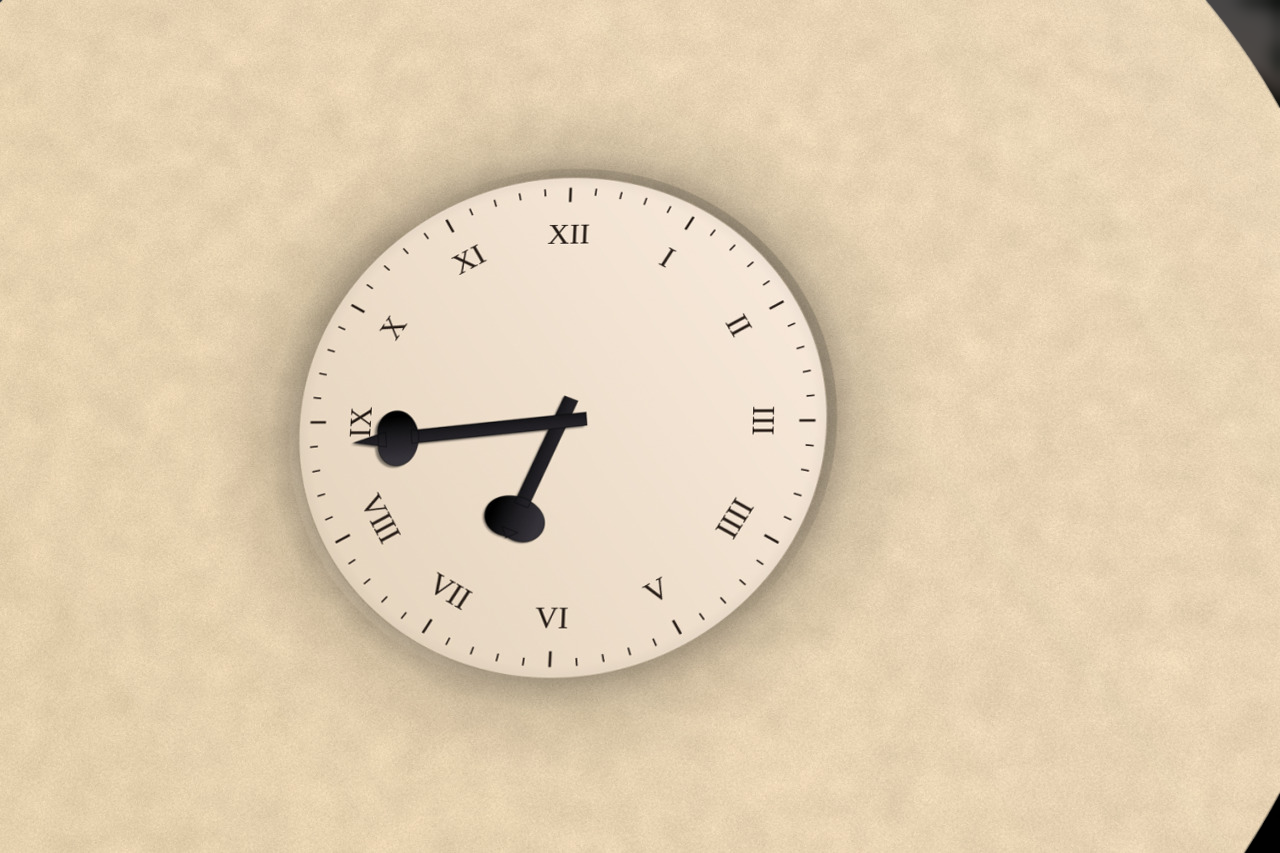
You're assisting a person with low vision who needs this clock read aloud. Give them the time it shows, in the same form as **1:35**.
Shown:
**6:44**
